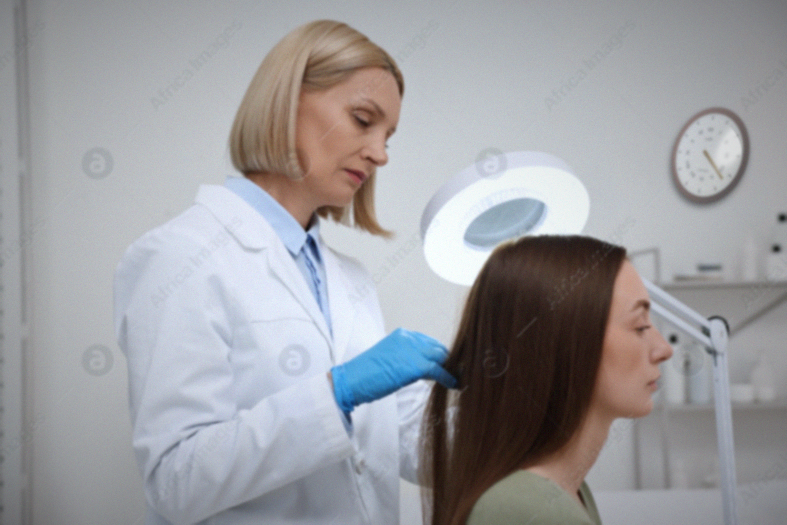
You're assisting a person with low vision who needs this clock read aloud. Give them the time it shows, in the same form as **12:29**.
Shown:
**4:22**
